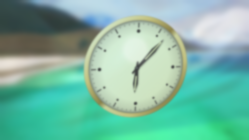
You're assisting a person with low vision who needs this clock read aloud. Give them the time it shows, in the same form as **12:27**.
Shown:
**6:07**
